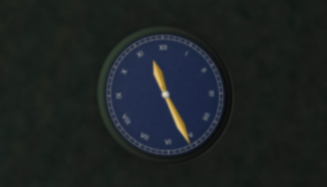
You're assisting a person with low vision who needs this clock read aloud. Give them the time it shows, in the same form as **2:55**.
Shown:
**11:26**
